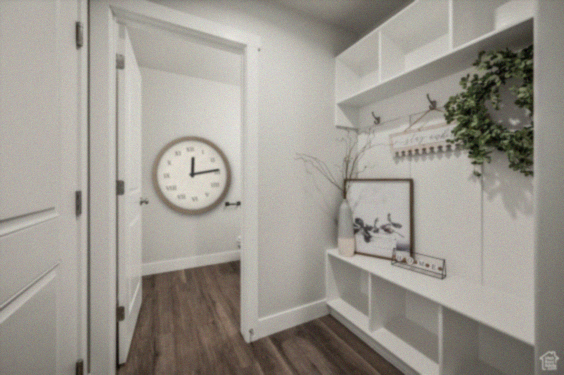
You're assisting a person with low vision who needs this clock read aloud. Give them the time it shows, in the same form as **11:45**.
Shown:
**12:14**
